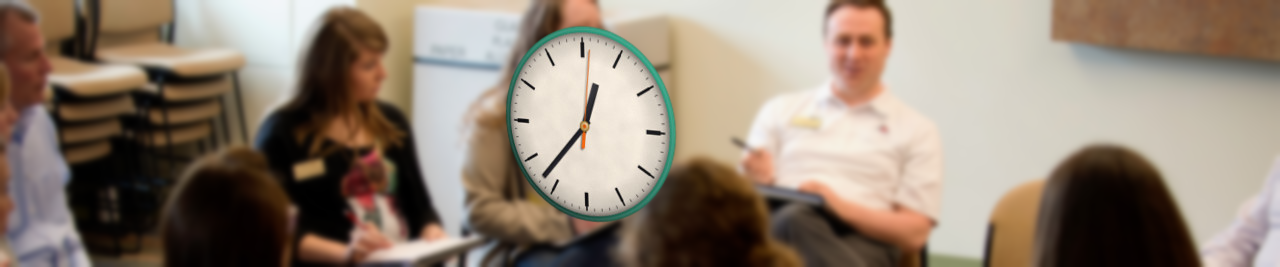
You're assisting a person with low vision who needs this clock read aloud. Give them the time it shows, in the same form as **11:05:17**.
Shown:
**12:37:01**
